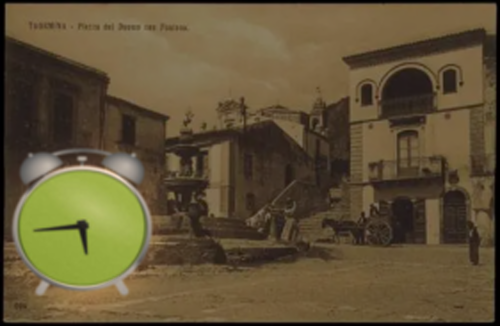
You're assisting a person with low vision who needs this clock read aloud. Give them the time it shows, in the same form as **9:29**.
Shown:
**5:44**
